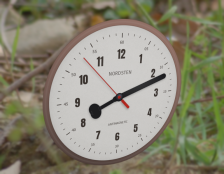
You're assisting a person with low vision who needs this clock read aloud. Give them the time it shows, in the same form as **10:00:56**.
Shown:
**8:11:53**
